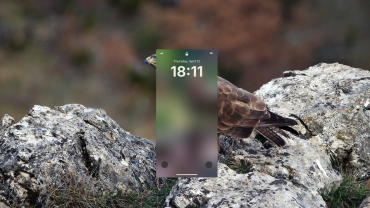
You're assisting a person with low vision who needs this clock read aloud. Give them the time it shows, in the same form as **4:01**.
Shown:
**18:11**
